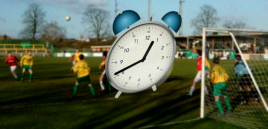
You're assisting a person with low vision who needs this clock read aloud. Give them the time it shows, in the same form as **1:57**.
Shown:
**12:41**
